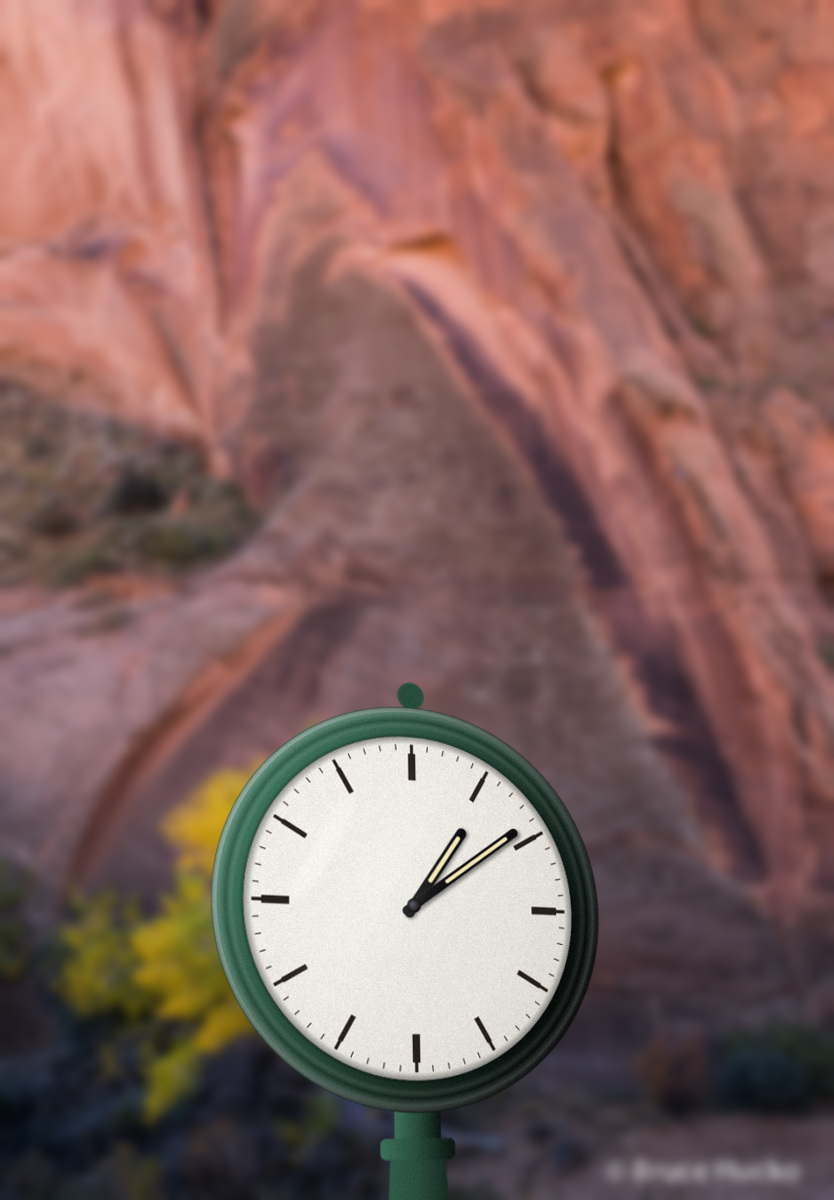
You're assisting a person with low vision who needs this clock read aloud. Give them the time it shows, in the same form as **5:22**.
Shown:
**1:09**
